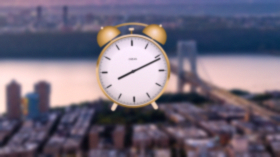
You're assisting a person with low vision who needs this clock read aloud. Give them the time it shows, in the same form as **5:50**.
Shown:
**8:11**
